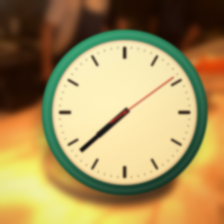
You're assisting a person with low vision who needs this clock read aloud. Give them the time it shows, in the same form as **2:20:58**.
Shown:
**7:38:09**
